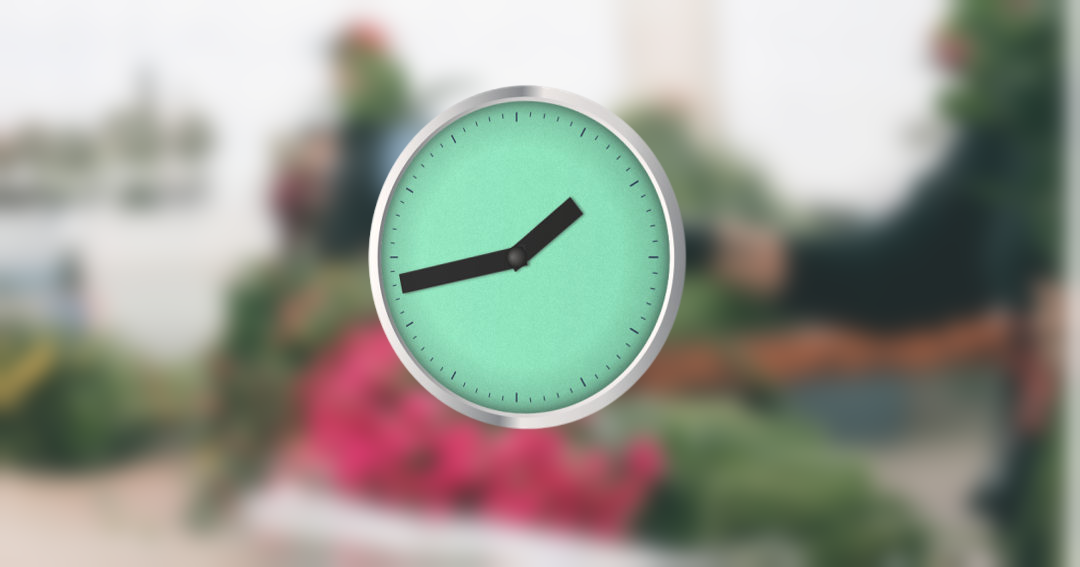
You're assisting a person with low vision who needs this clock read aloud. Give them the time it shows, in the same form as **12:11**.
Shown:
**1:43**
